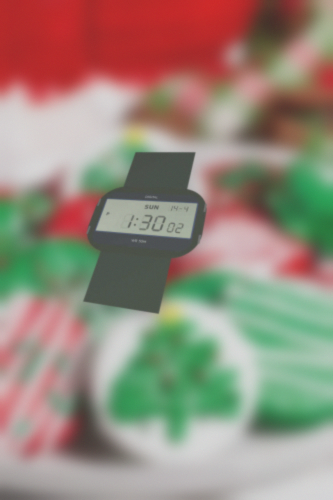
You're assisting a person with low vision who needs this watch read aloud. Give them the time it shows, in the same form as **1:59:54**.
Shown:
**1:30:02**
